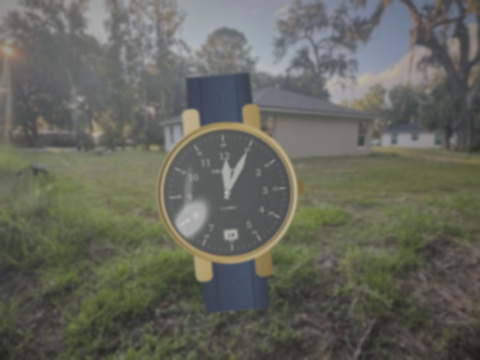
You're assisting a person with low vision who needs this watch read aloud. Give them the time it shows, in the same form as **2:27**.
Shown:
**12:05**
